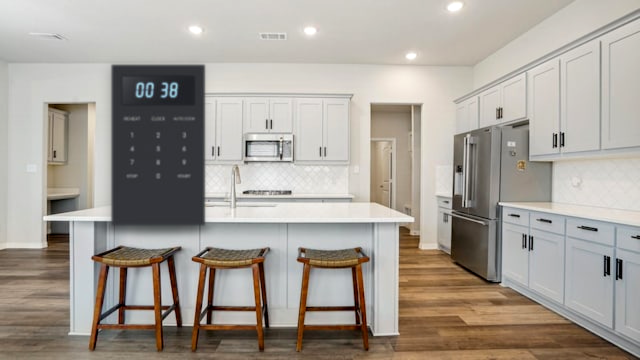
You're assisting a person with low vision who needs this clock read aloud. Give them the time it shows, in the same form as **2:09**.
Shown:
**0:38**
